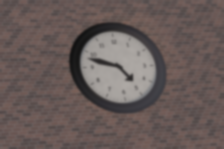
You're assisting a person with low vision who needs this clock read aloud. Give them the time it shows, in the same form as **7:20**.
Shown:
**4:48**
